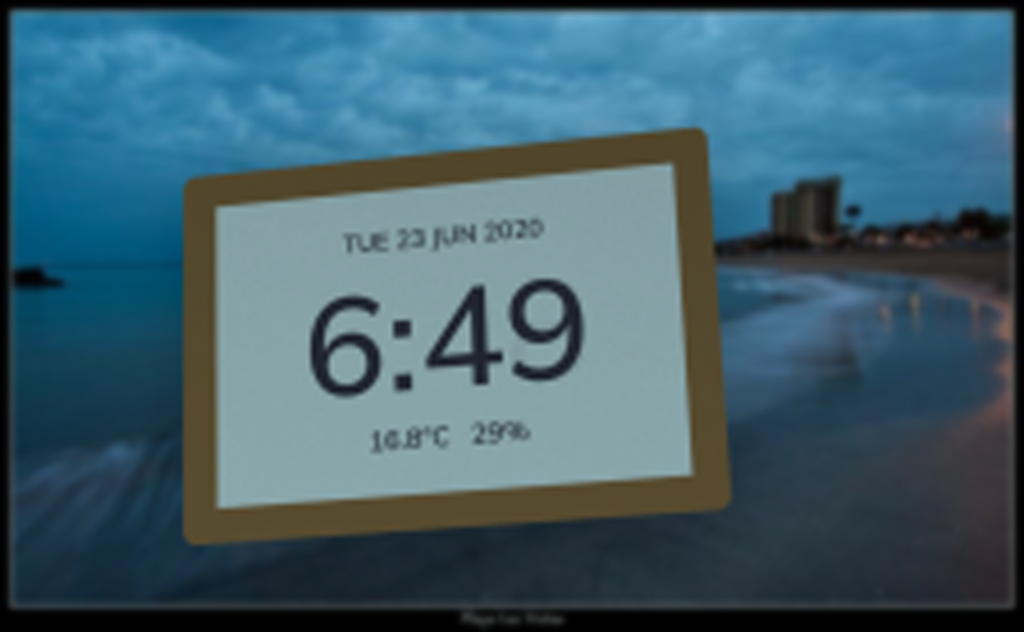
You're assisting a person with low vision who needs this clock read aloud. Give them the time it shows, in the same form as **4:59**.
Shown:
**6:49**
